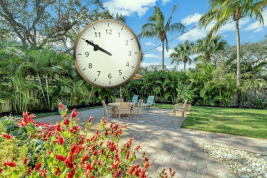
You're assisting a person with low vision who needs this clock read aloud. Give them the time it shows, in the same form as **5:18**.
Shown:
**9:50**
